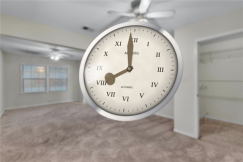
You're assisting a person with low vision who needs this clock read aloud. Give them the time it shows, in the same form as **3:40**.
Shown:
**7:59**
